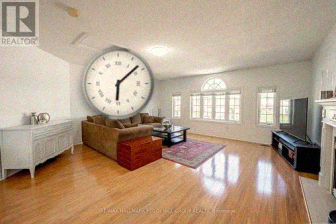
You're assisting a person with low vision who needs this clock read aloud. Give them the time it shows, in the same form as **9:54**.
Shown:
**6:08**
